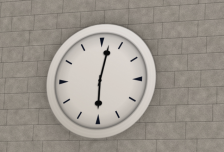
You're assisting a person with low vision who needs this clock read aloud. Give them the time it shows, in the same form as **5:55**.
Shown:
**6:02**
